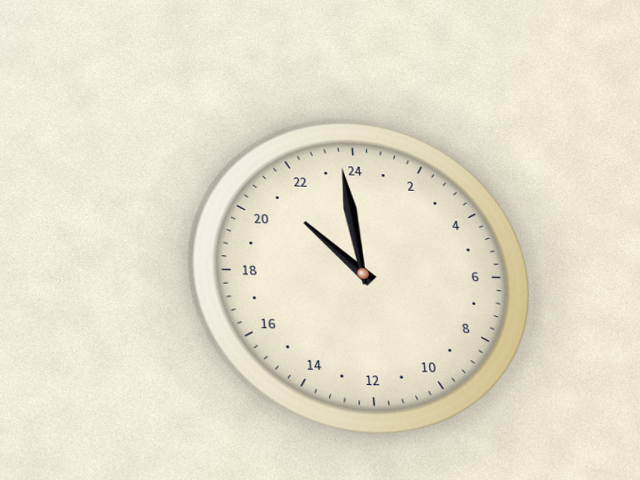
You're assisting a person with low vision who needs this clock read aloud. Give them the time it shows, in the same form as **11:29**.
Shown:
**20:59**
